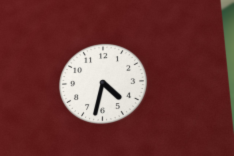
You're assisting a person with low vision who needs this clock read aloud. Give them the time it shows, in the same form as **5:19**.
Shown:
**4:32**
